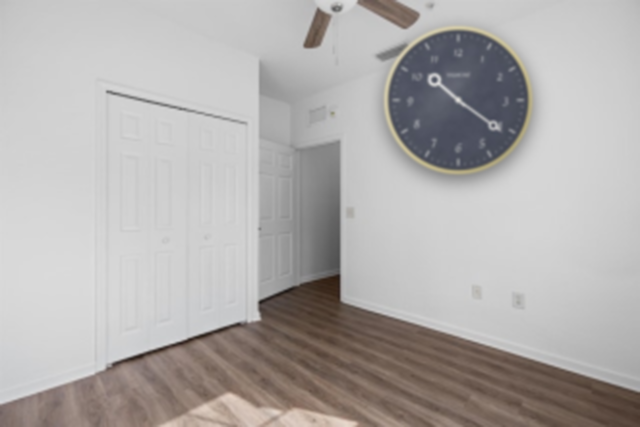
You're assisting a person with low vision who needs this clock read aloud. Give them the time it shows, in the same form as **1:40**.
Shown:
**10:21**
